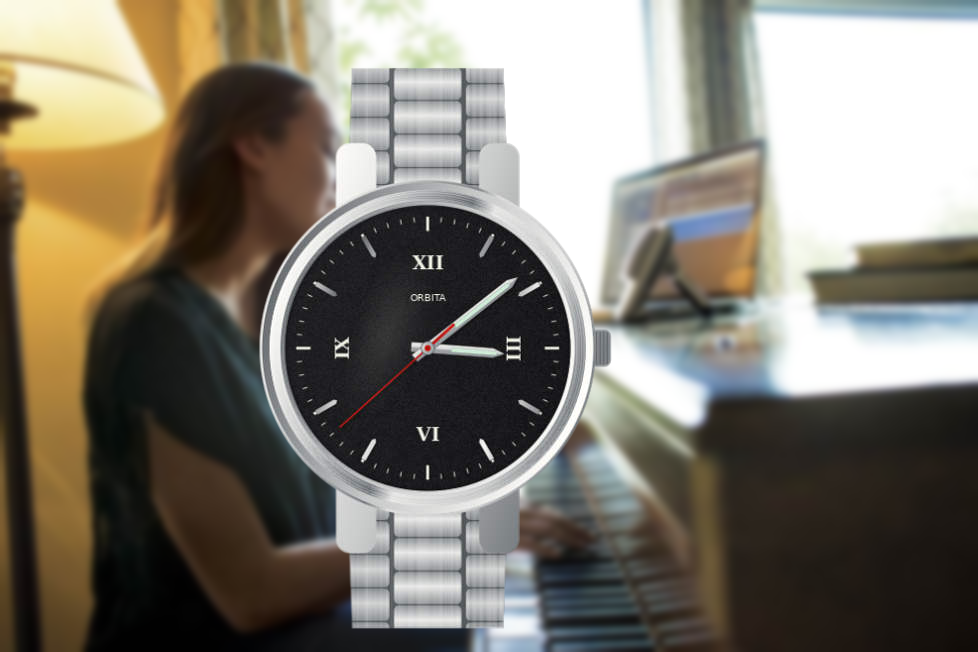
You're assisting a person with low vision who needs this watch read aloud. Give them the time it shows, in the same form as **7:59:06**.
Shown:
**3:08:38**
